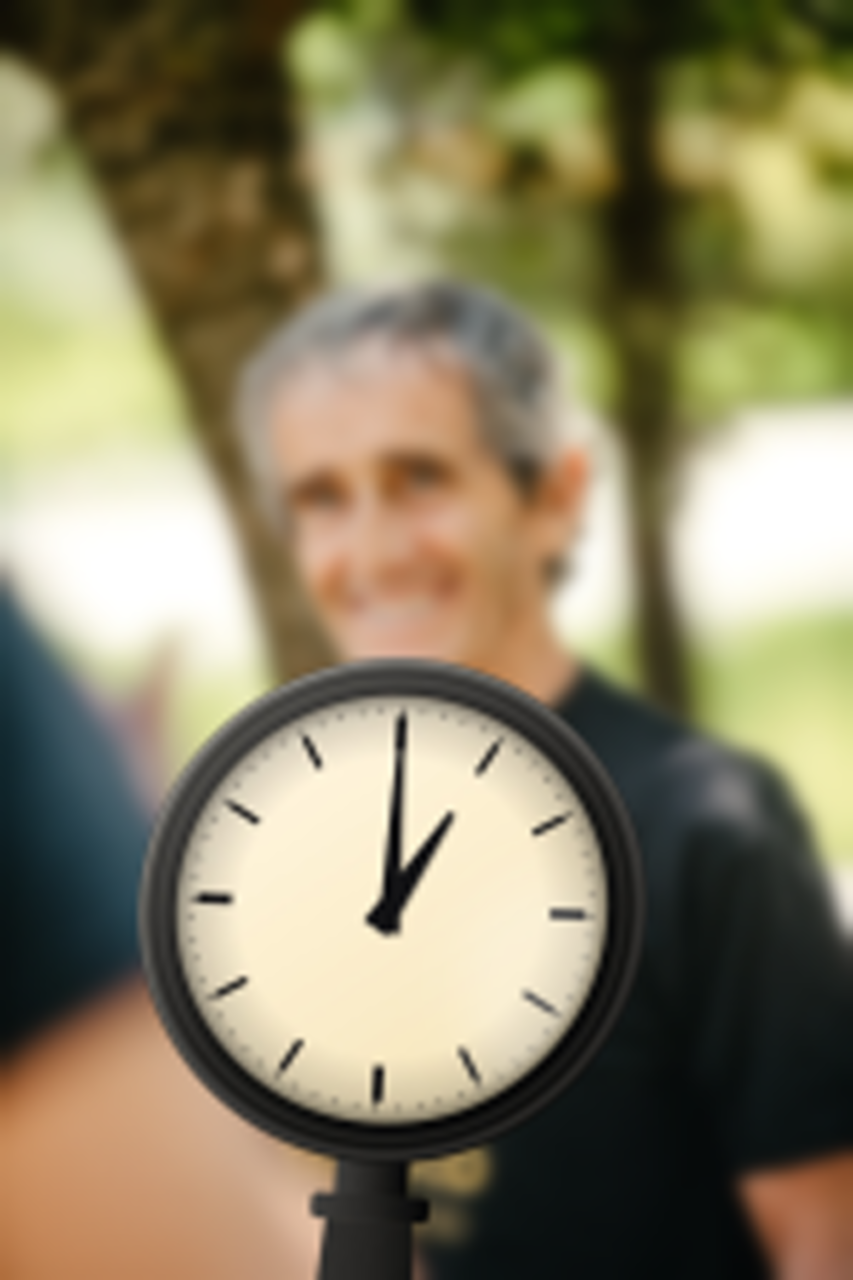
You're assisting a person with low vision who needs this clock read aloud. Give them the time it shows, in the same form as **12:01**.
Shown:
**1:00**
